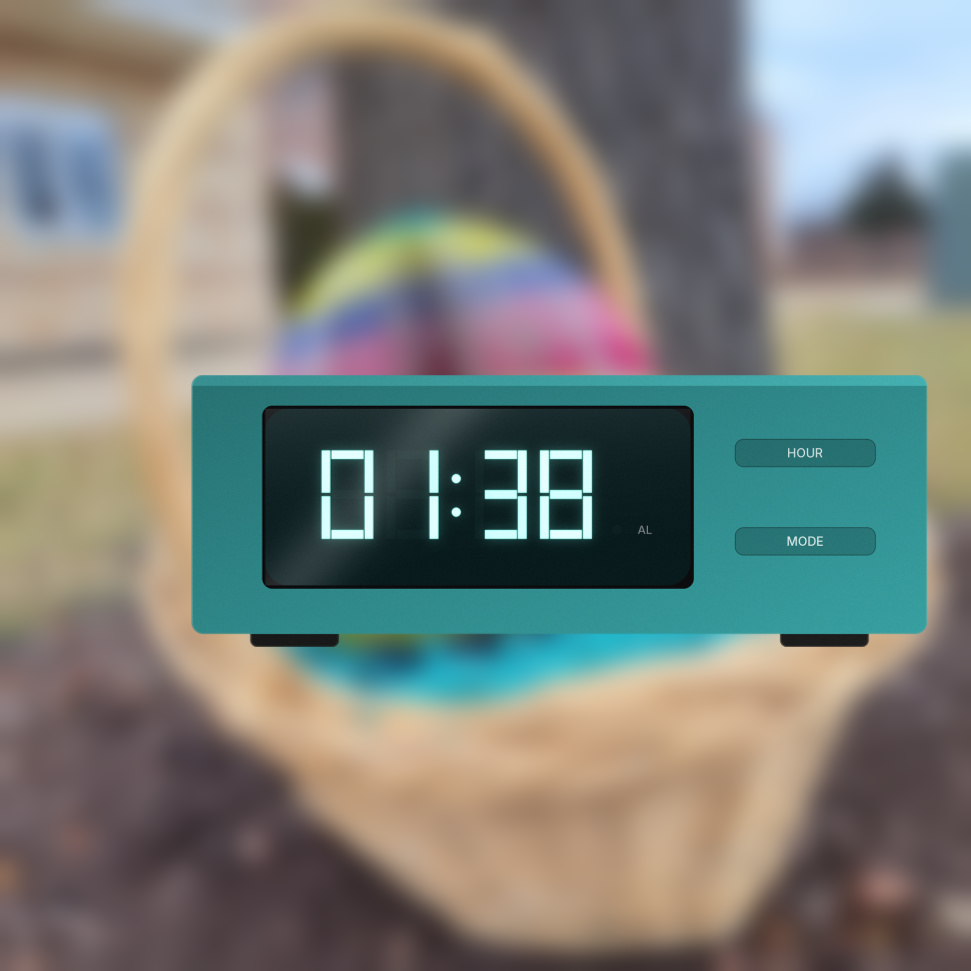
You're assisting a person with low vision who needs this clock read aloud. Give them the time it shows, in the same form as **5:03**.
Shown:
**1:38**
